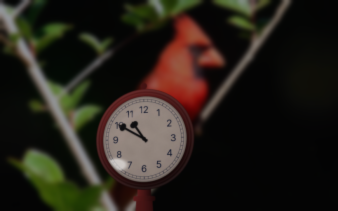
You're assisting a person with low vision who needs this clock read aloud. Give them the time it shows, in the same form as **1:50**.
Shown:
**10:50**
